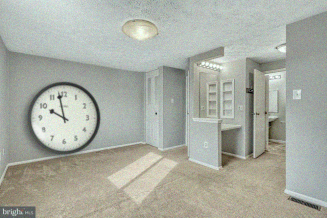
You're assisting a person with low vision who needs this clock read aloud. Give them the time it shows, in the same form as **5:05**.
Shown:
**9:58**
